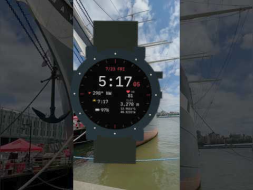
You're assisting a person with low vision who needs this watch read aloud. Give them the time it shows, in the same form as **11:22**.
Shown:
**5:17**
